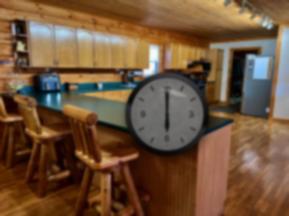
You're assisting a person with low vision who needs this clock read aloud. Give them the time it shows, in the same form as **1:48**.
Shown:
**6:00**
